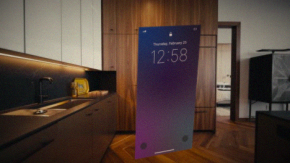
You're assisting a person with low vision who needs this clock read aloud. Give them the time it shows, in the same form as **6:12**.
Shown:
**12:58**
